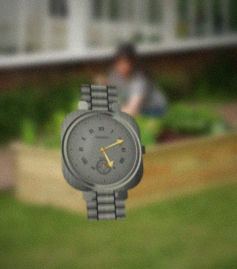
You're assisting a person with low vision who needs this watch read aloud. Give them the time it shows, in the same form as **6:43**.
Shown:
**5:11**
